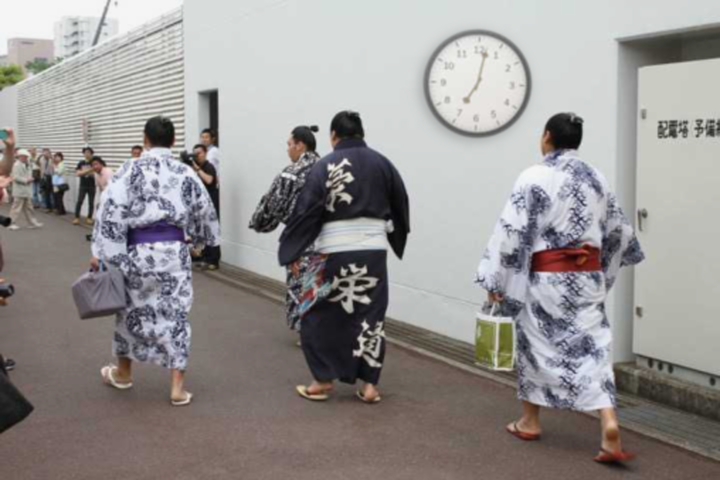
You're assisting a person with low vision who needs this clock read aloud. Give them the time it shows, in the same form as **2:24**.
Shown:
**7:02**
